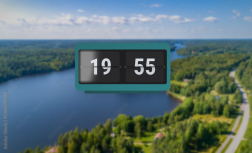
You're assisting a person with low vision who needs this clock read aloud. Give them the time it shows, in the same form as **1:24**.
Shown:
**19:55**
